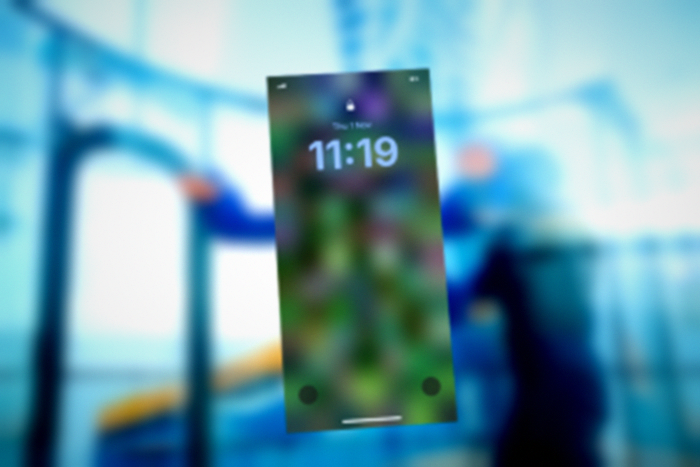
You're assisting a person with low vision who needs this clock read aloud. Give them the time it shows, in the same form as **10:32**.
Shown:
**11:19**
